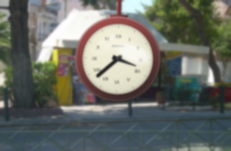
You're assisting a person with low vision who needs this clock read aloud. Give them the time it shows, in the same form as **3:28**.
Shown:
**3:38**
